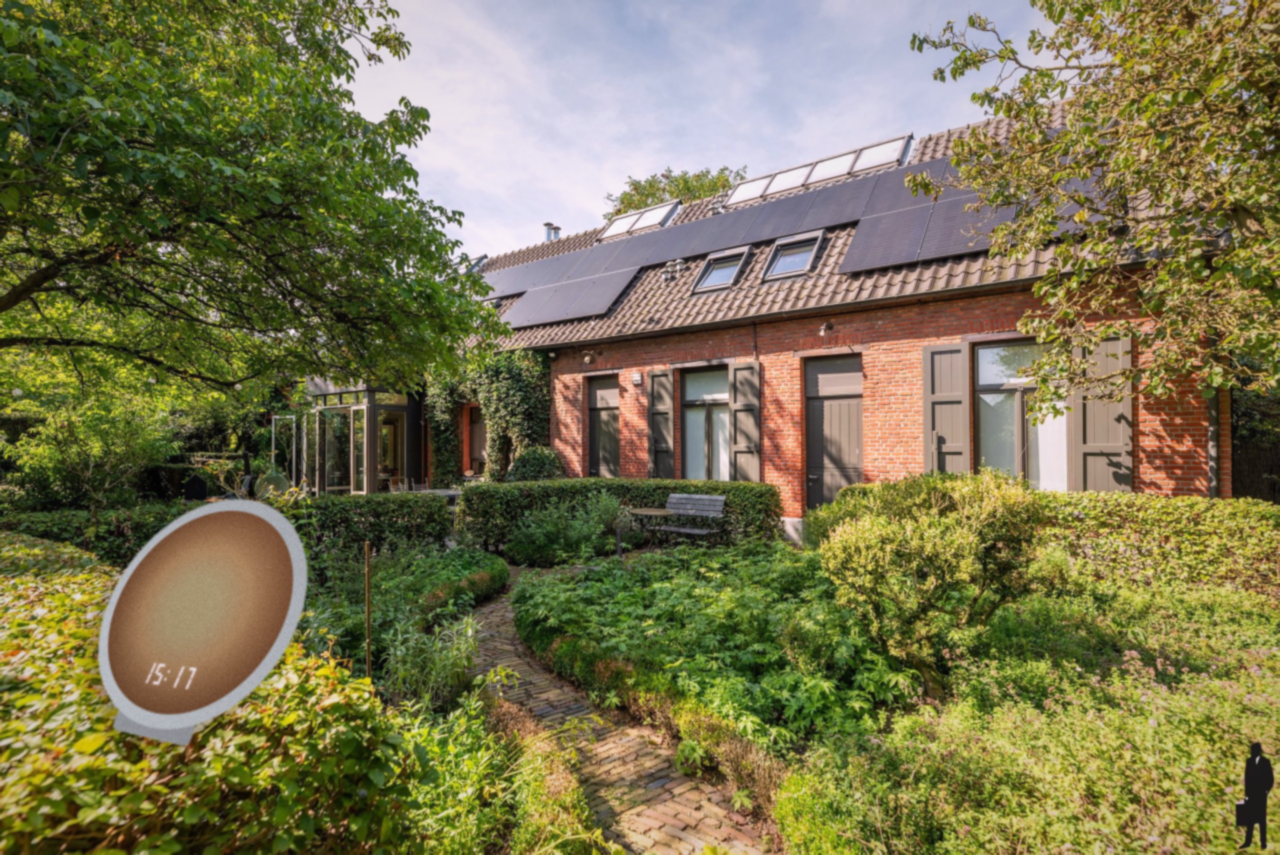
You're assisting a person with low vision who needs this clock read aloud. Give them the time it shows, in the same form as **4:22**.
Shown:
**15:17**
